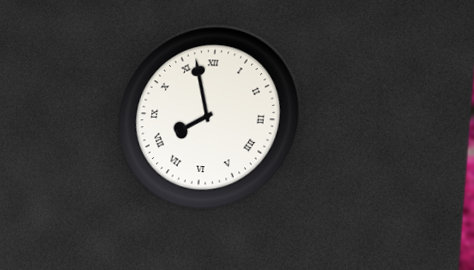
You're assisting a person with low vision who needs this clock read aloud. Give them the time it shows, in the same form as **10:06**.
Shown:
**7:57**
